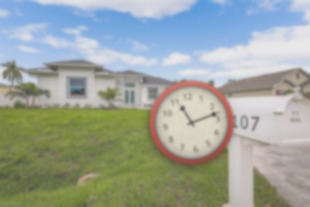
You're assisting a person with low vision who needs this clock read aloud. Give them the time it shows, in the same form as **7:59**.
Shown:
**11:13**
